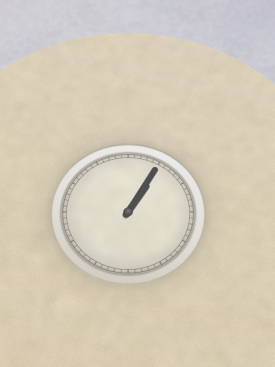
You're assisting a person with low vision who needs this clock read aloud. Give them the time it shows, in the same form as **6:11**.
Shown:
**1:05**
